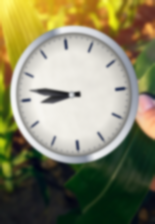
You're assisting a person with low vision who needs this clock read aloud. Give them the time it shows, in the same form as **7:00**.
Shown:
**8:47**
